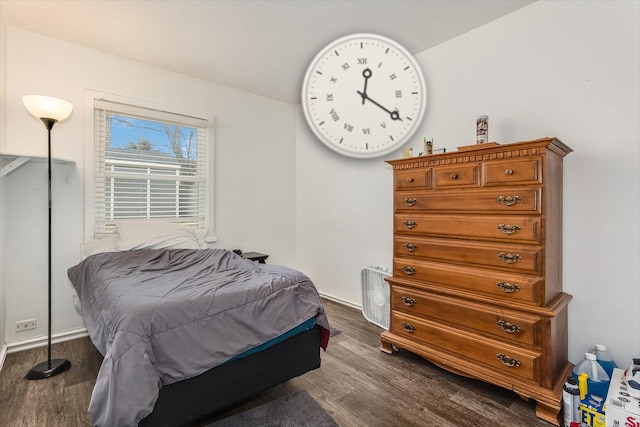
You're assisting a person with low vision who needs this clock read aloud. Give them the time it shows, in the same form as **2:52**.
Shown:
**12:21**
